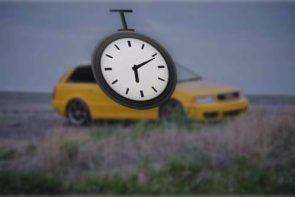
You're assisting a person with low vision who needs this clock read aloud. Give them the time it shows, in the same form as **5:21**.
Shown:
**6:11**
